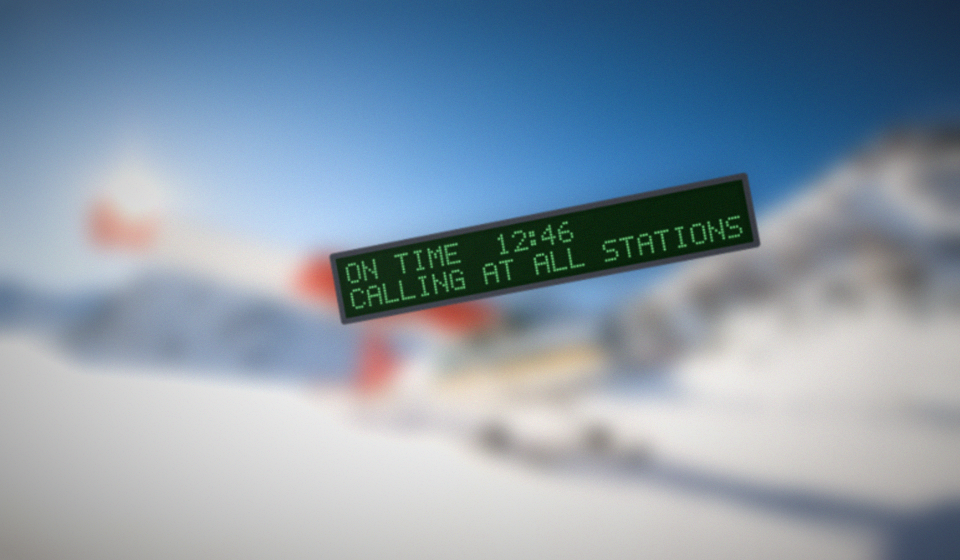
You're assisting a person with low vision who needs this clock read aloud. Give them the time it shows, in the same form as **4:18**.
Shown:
**12:46**
